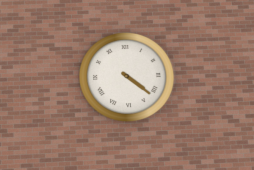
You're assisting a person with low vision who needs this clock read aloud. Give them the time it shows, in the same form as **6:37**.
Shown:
**4:22**
